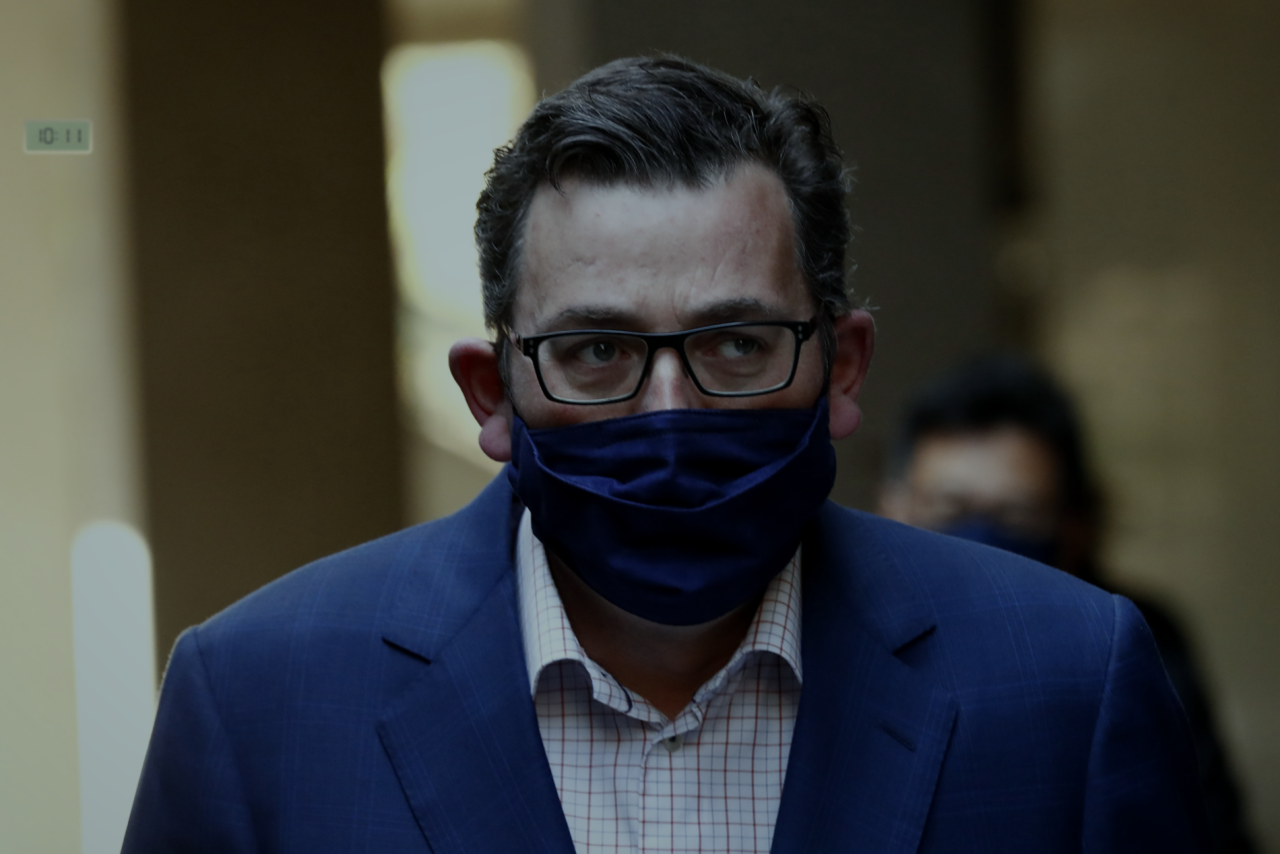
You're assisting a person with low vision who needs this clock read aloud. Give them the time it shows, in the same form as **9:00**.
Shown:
**10:11**
